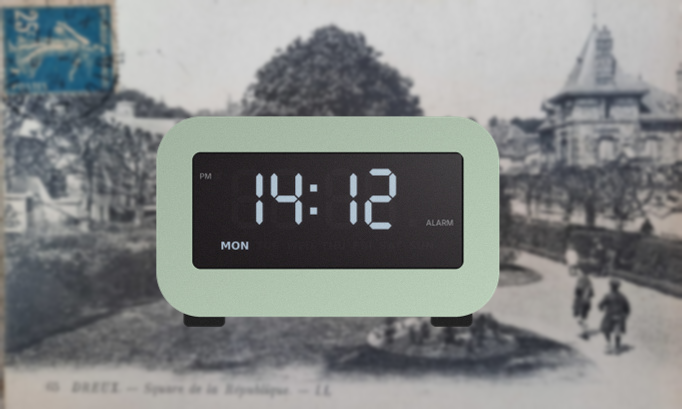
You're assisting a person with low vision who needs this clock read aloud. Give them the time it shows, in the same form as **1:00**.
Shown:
**14:12**
